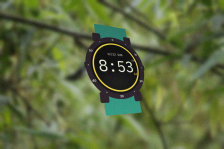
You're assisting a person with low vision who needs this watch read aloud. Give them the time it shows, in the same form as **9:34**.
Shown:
**8:53**
